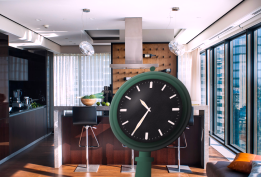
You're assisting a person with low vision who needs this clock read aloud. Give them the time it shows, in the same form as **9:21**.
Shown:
**10:35**
